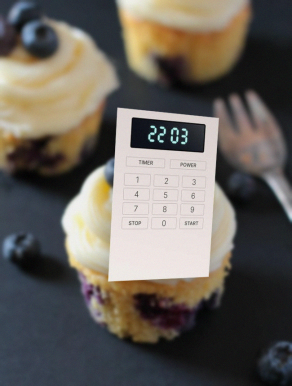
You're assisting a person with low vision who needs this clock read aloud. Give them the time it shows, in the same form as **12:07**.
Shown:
**22:03**
